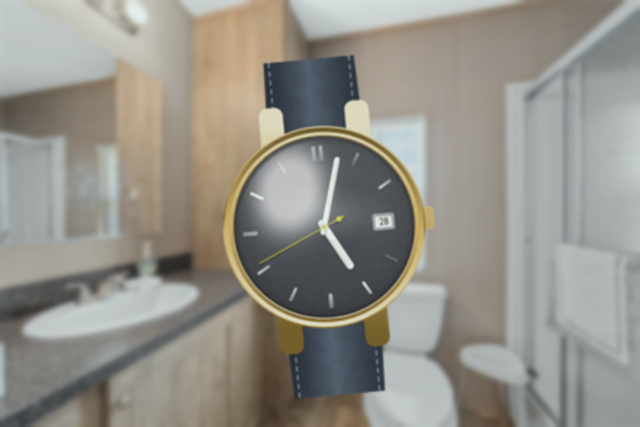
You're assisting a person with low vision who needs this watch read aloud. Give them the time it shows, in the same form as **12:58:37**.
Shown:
**5:02:41**
